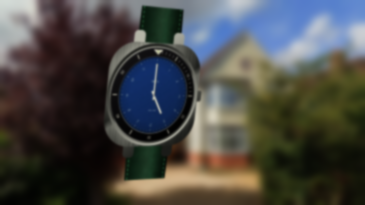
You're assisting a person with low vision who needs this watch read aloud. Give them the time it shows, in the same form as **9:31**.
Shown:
**5:00**
